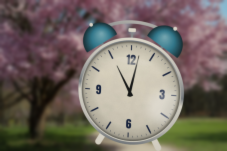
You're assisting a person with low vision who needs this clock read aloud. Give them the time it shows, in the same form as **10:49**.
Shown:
**11:02**
